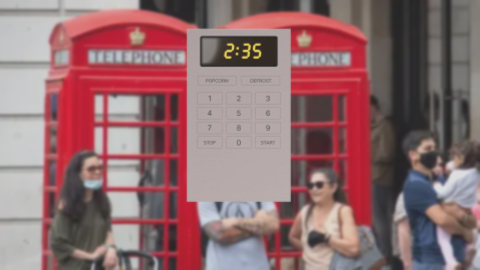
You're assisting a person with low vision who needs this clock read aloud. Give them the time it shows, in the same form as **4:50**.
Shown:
**2:35**
